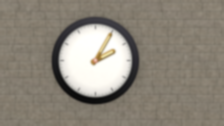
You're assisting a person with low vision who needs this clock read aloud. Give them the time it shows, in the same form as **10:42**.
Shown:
**2:05**
